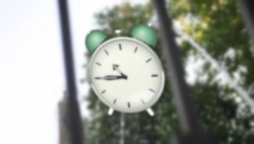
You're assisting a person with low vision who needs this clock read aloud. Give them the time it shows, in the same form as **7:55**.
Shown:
**10:45**
